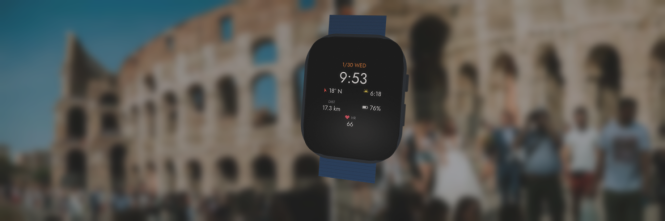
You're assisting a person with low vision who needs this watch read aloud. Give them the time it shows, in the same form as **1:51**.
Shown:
**9:53**
